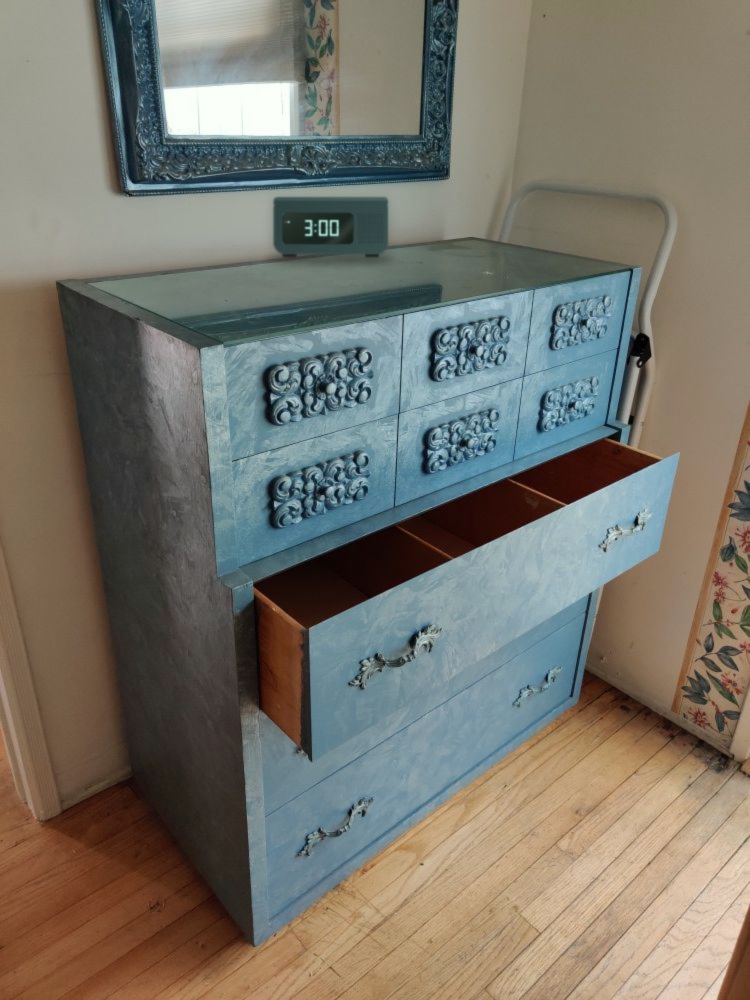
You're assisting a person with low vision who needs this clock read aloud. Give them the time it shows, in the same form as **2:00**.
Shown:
**3:00**
